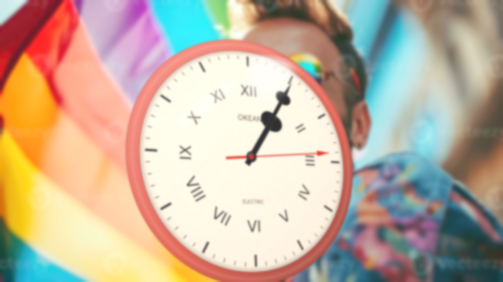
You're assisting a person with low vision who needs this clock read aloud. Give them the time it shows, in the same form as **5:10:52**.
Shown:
**1:05:14**
